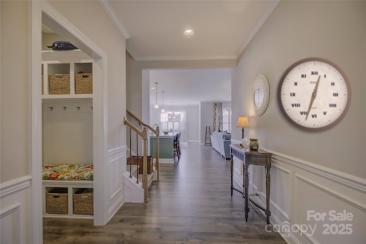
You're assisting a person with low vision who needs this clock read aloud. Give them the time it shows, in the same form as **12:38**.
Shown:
**12:33**
